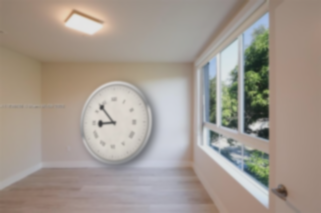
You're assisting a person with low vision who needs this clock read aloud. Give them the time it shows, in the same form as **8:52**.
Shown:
**8:53**
